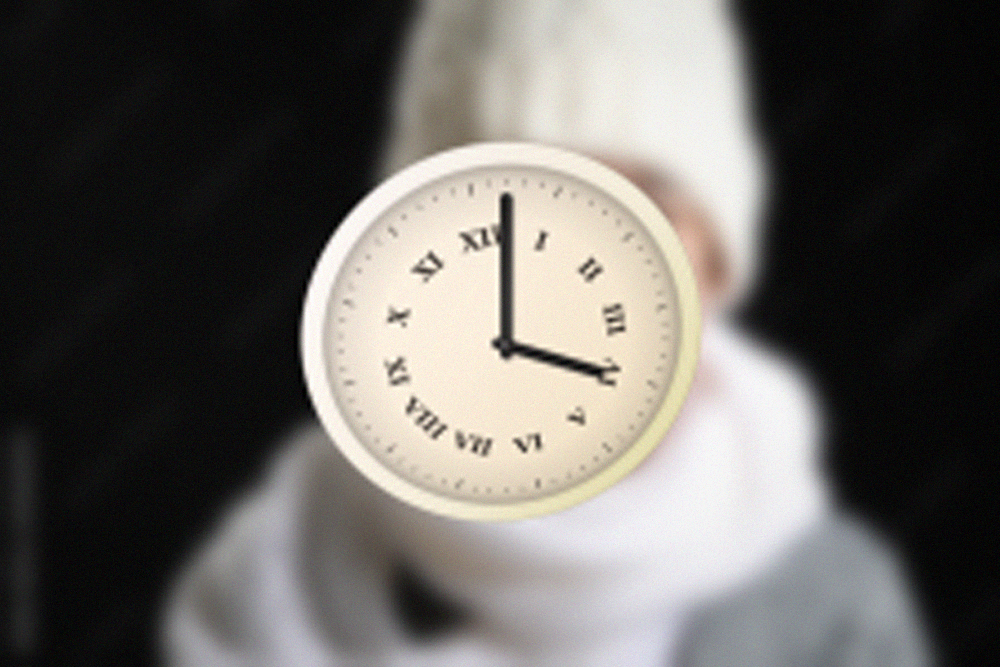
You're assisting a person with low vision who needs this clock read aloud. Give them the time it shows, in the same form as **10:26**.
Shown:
**4:02**
